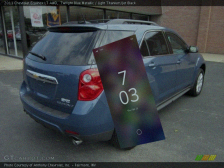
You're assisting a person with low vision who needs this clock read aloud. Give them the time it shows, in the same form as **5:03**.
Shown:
**7:03**
